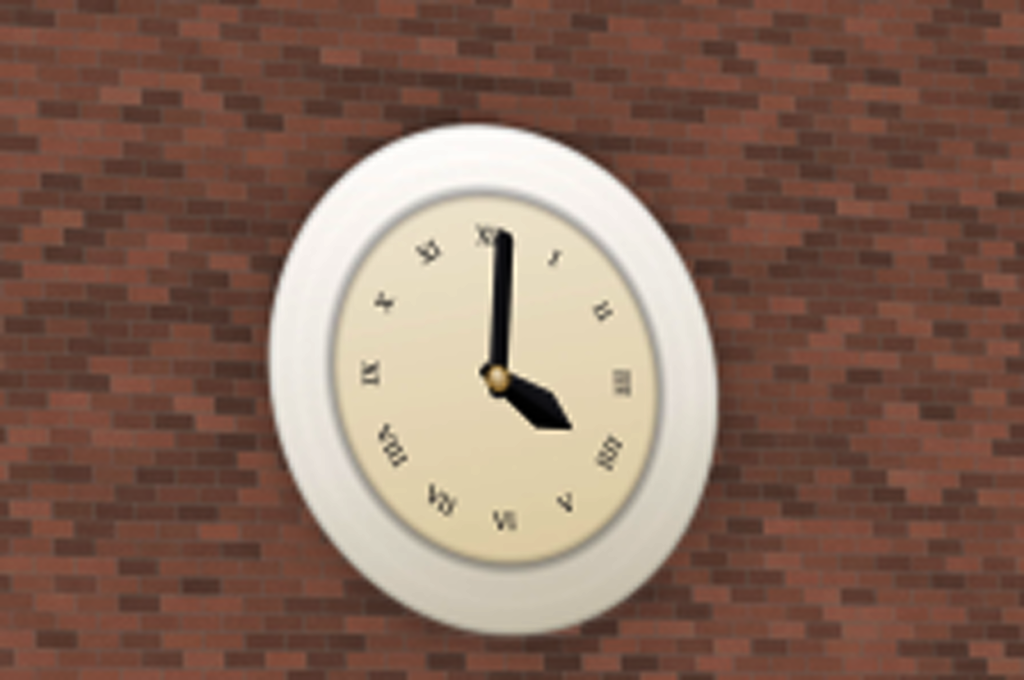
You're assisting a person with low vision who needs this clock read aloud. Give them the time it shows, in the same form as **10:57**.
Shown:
**4:01**
